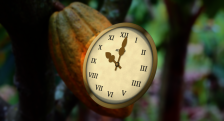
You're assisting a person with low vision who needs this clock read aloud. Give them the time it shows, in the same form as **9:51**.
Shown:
**10:01**
